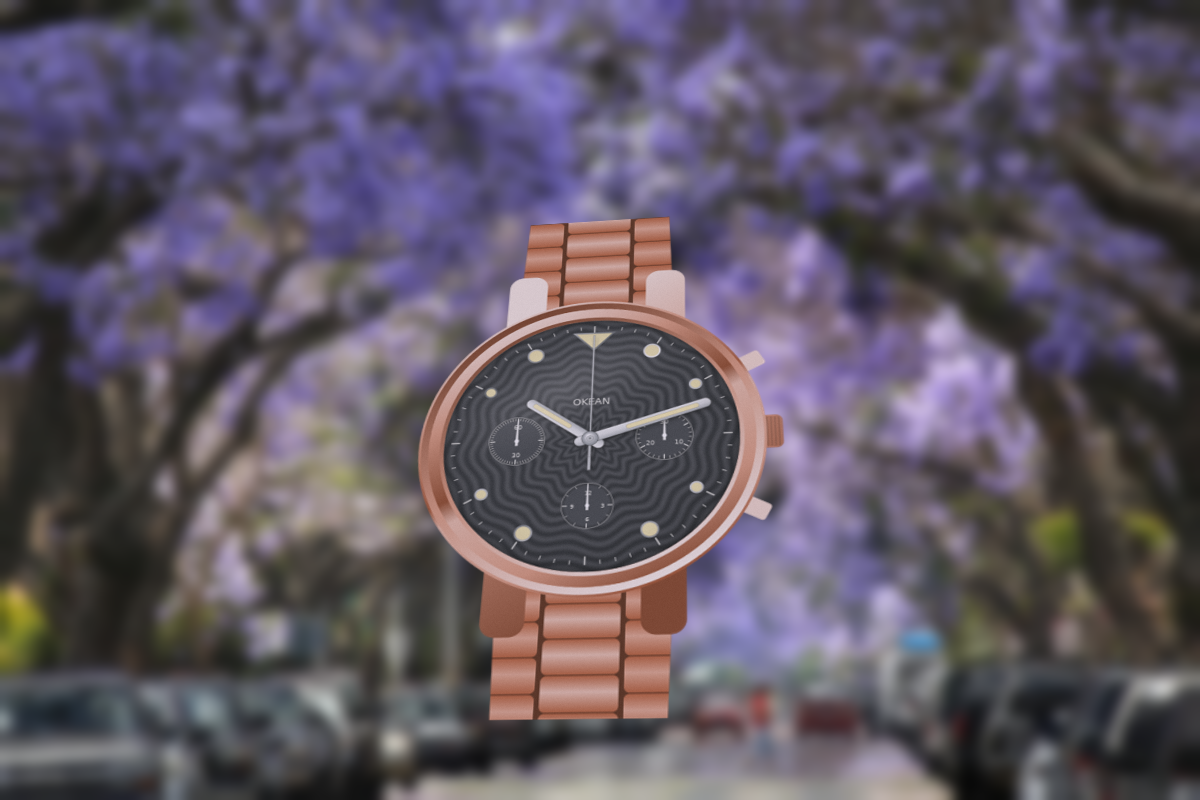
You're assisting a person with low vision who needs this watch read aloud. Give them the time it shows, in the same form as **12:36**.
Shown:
**10:12**
